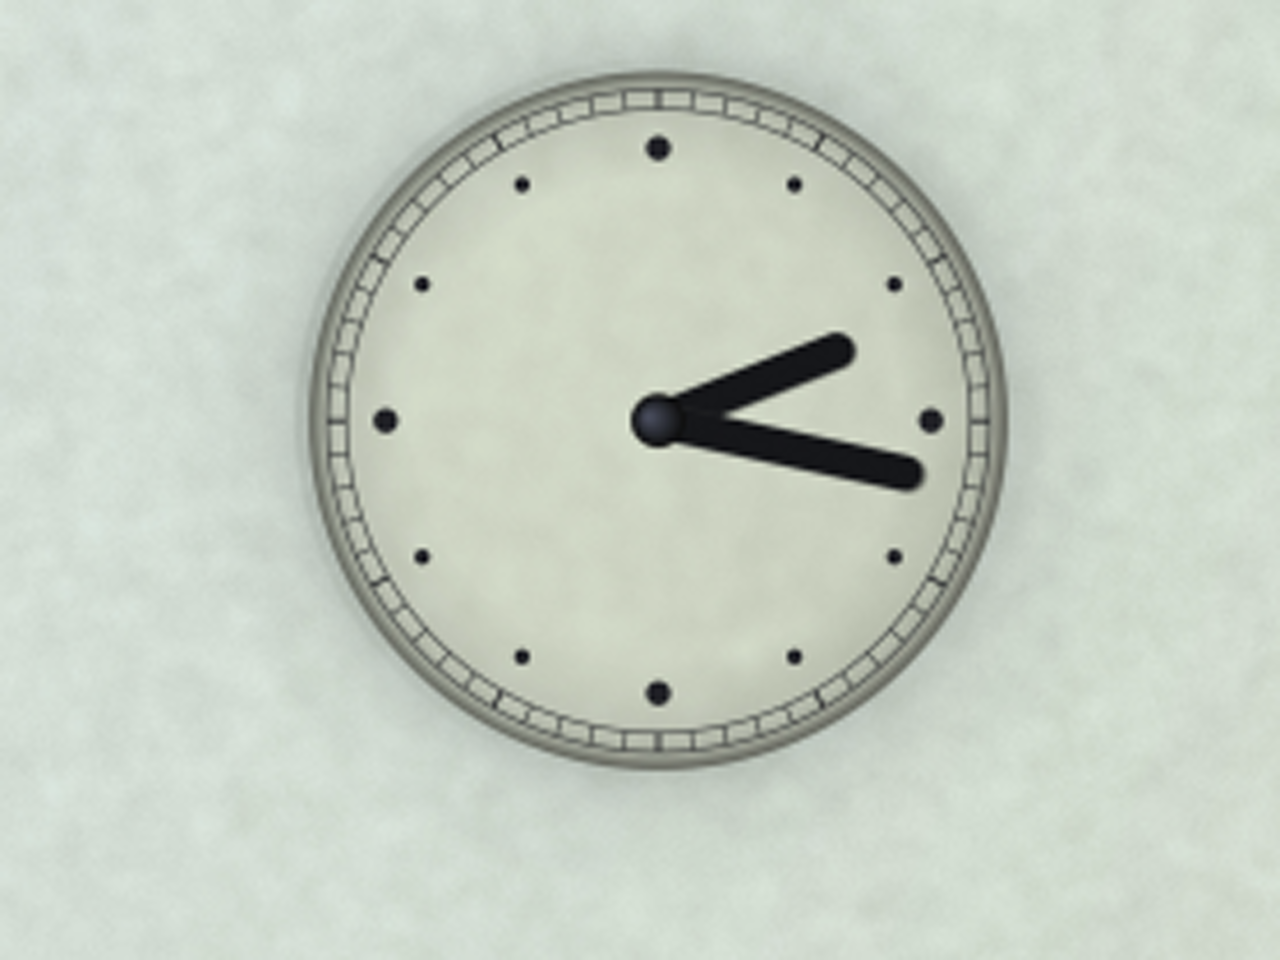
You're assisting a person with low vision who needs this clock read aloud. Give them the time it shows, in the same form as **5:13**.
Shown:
**2:17**
